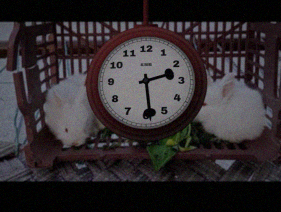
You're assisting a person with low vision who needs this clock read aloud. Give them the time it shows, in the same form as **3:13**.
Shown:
**2:29**
